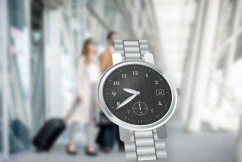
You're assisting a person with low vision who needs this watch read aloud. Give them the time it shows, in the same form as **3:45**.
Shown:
**9:39**
